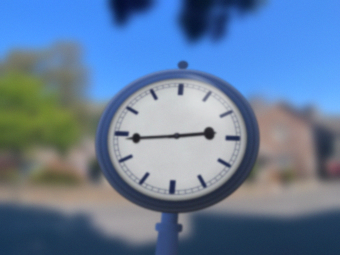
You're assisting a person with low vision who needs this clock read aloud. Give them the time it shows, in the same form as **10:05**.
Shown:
**2:44**
